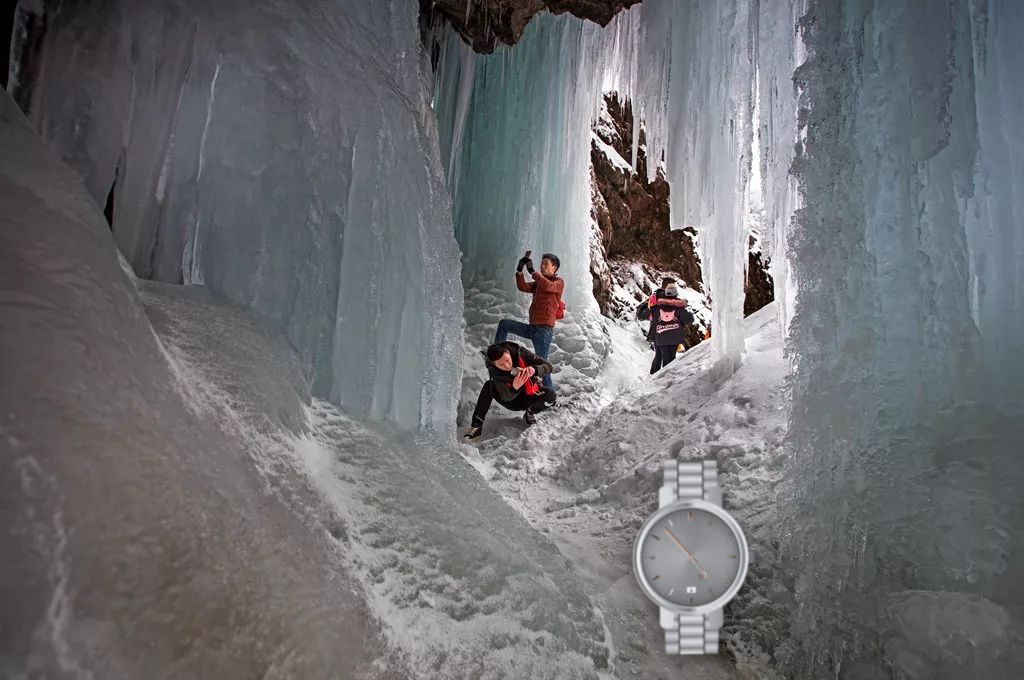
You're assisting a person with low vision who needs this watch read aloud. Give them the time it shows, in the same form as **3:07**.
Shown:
**4:53**
